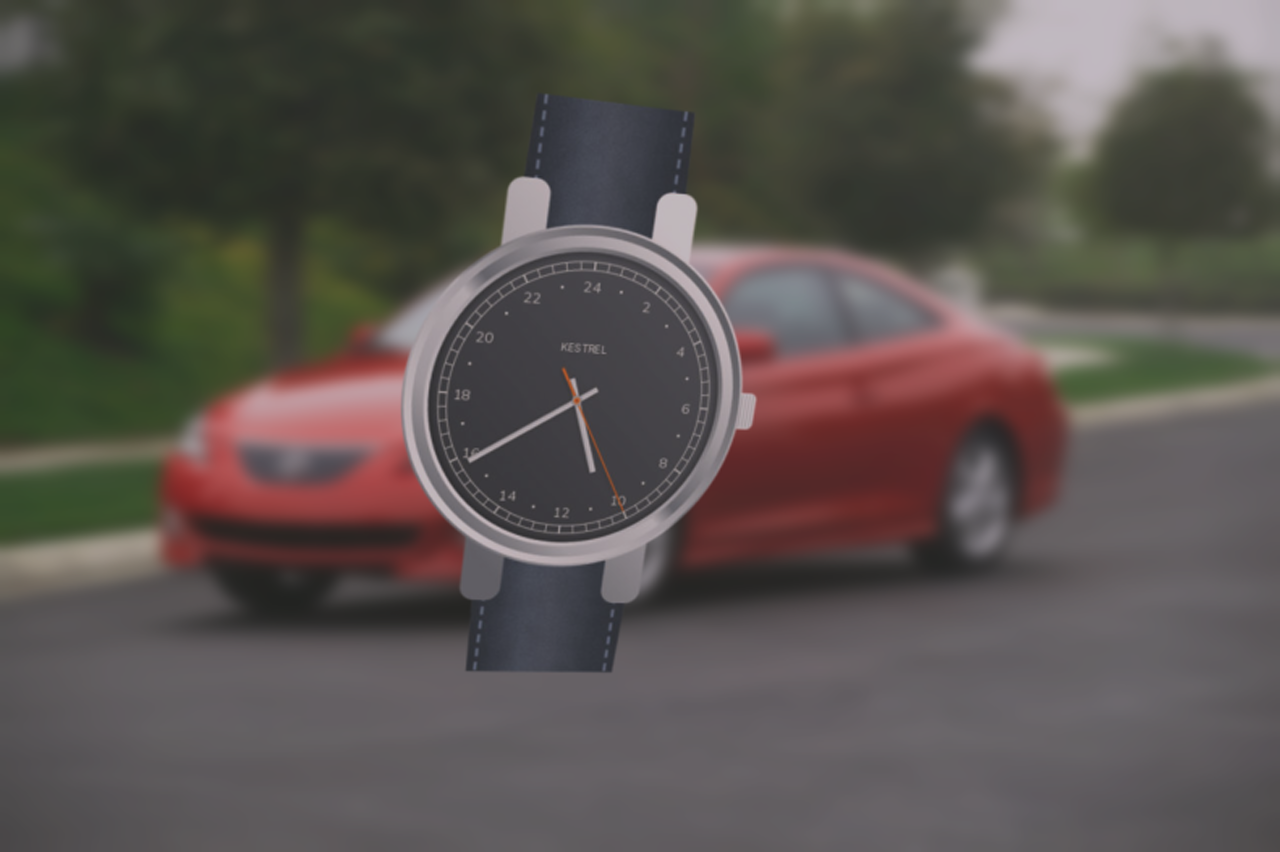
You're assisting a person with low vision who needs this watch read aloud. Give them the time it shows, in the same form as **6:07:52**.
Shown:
**10:39:25**
